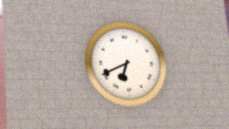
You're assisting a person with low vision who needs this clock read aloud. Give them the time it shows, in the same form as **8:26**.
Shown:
**6:41**
